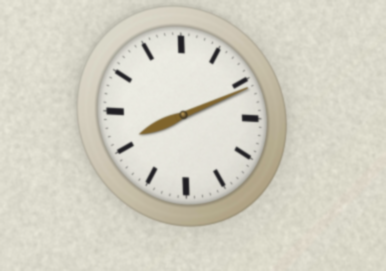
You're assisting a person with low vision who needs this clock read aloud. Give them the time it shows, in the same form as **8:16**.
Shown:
**8:11**
